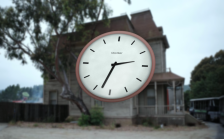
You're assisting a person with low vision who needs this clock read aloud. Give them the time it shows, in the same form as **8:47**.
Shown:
**2:33**
